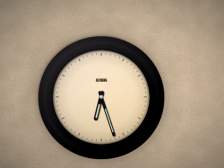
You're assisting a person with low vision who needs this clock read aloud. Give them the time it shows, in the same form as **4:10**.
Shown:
**6:27**
